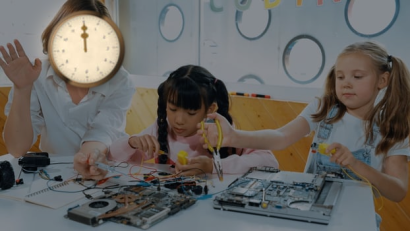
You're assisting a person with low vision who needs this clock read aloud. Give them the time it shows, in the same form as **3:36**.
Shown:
**12:00**
